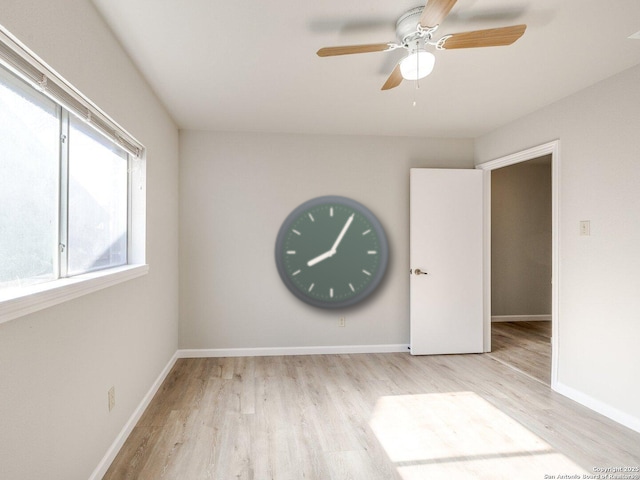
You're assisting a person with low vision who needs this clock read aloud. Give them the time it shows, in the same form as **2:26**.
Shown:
**8:05**
